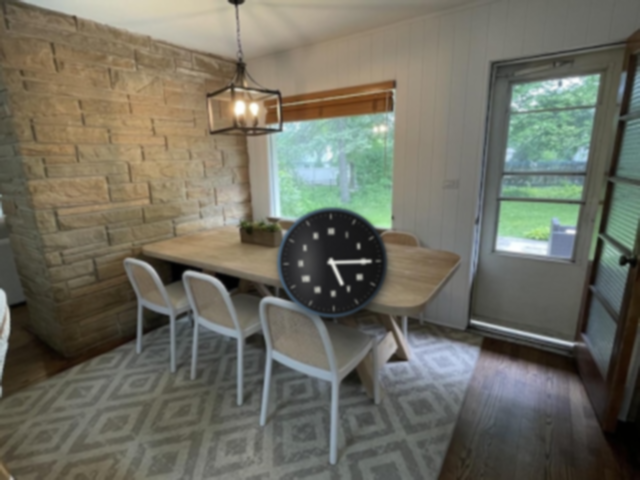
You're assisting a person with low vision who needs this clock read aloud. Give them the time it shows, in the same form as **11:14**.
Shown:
**5:15**
